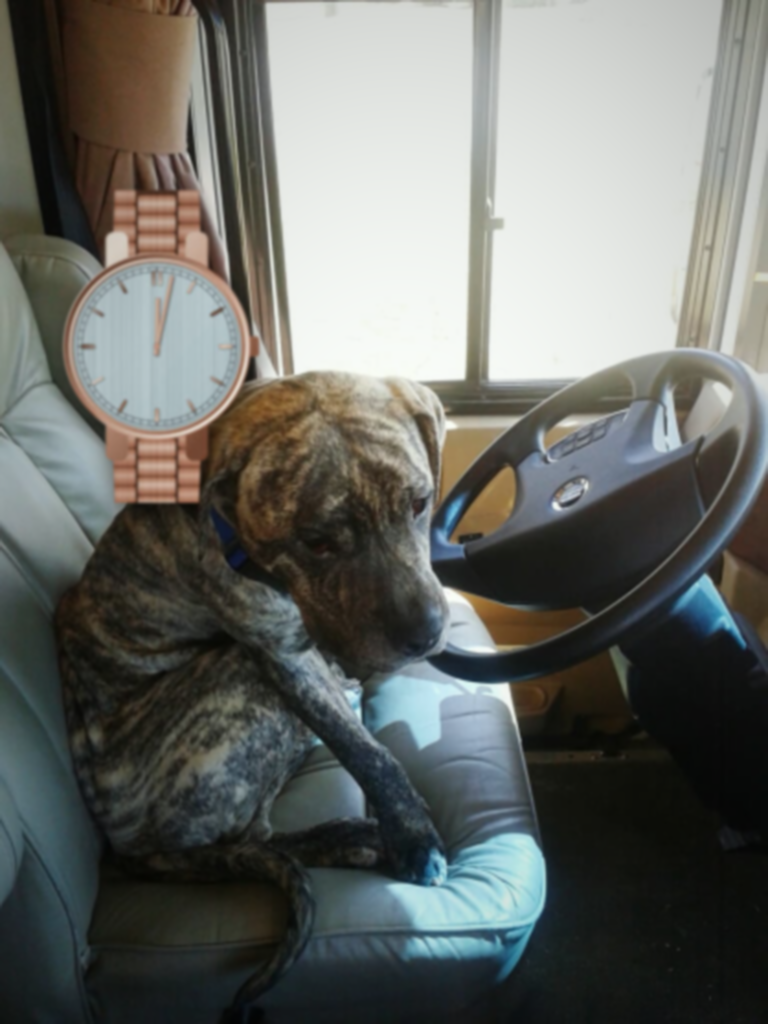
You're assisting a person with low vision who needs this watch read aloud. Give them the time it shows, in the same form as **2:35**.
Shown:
**12:02**
